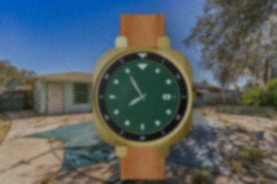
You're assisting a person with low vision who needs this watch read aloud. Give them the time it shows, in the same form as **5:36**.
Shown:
**7:55**
